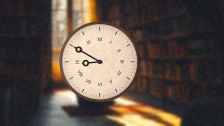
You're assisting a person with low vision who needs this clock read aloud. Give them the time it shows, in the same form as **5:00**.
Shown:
**8:50**
